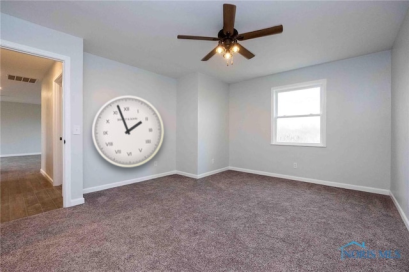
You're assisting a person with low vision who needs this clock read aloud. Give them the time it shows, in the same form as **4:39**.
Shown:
**1:57**
